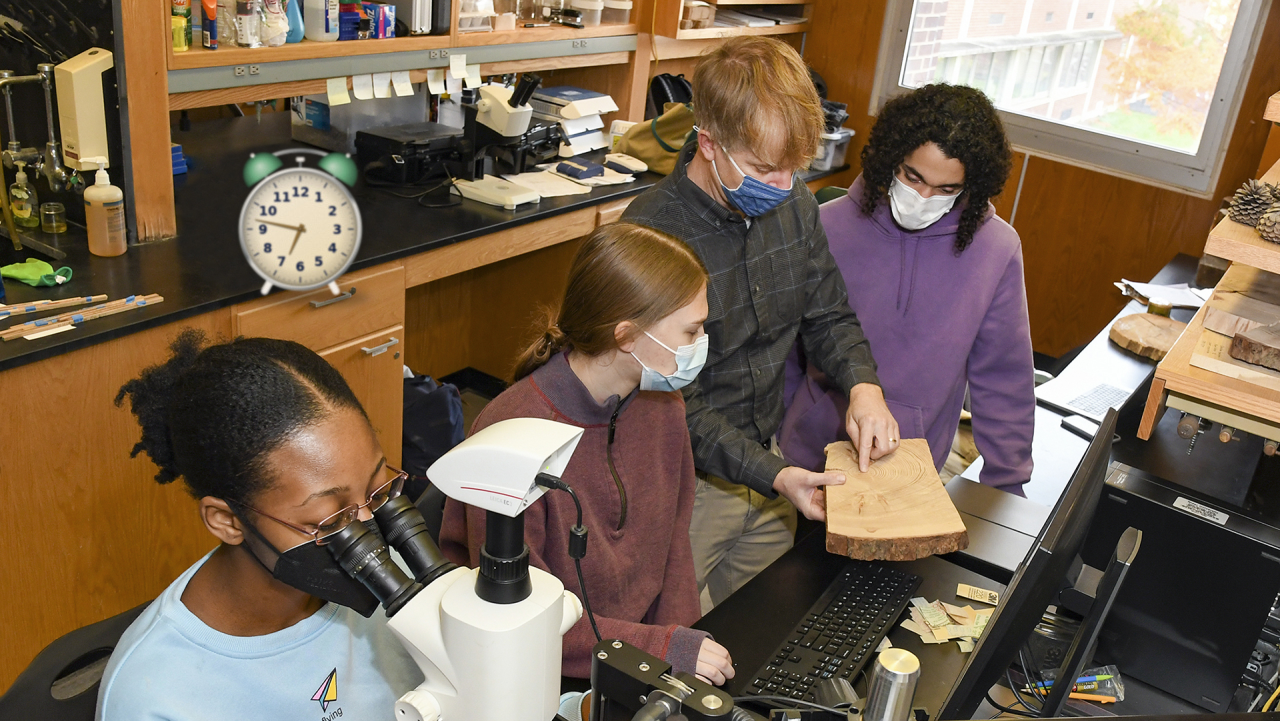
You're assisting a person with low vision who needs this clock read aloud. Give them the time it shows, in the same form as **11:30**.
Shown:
**6:47**
